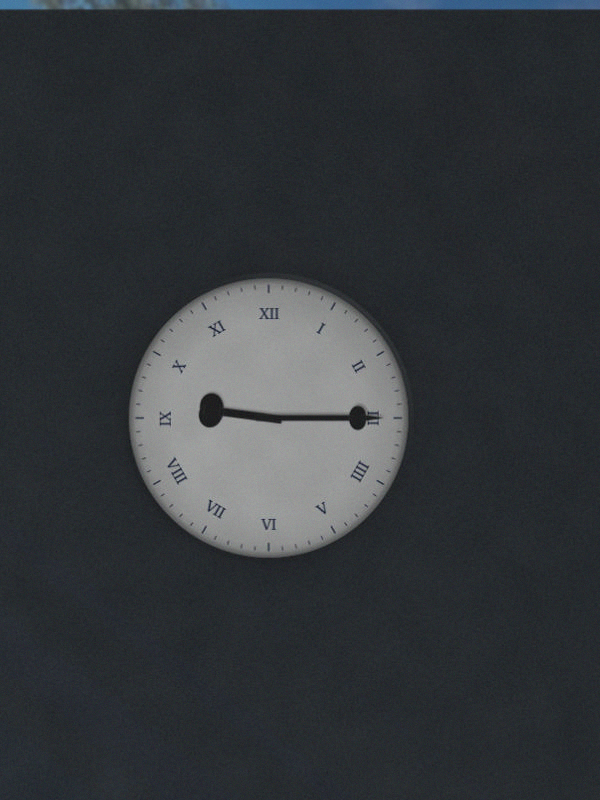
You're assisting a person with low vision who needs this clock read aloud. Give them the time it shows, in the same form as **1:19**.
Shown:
**9:15**
